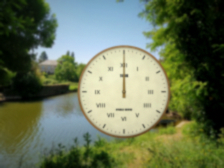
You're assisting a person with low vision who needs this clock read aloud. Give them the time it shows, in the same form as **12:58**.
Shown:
**12:00**
